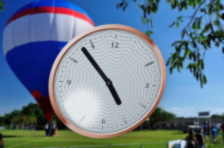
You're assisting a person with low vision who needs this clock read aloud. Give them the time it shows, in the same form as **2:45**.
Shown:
**4:53**
